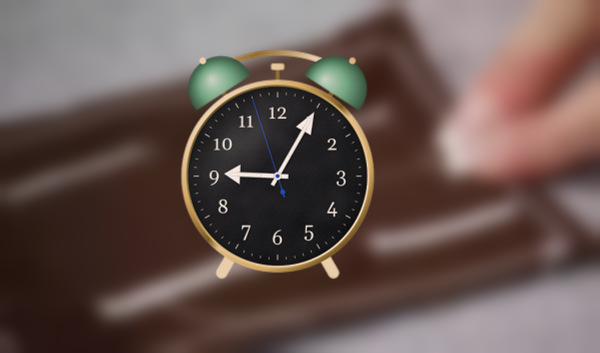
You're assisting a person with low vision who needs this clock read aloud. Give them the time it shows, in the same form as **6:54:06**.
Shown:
**9:04:57**
